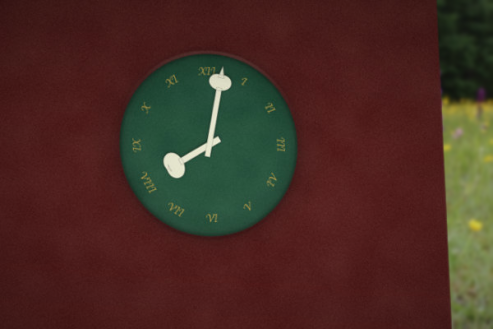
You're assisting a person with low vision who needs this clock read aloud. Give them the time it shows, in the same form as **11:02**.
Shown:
**8:02**
